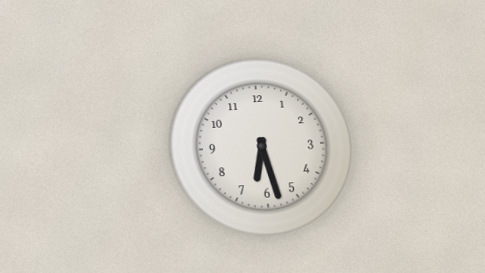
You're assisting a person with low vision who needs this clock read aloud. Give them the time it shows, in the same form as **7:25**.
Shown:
**6:28**
